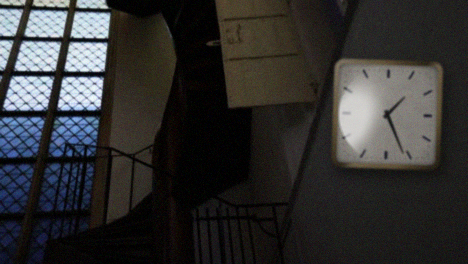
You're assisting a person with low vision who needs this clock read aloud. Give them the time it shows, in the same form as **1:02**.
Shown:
**1:26**
